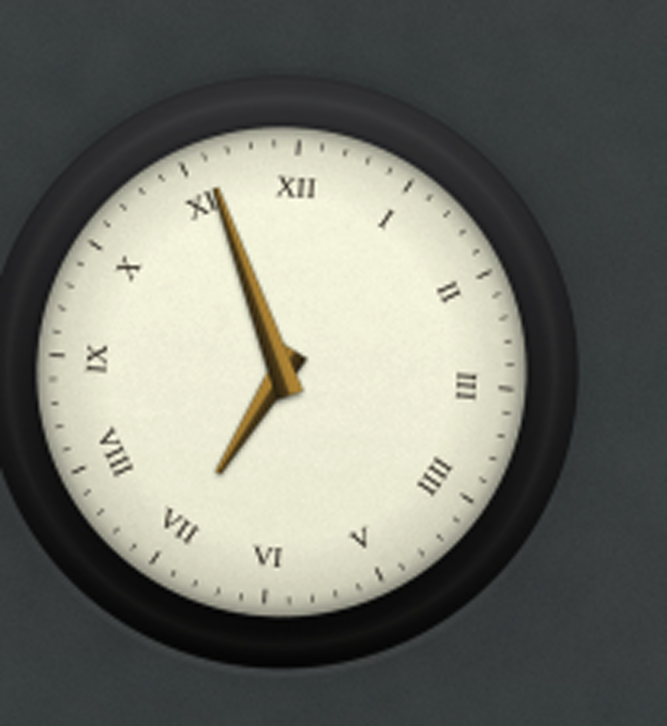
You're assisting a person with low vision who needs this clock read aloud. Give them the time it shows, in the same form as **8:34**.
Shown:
**6:56**
